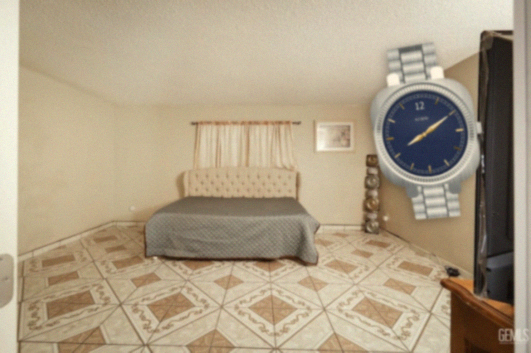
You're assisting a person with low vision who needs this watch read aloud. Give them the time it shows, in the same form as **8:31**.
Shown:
**8:10**
